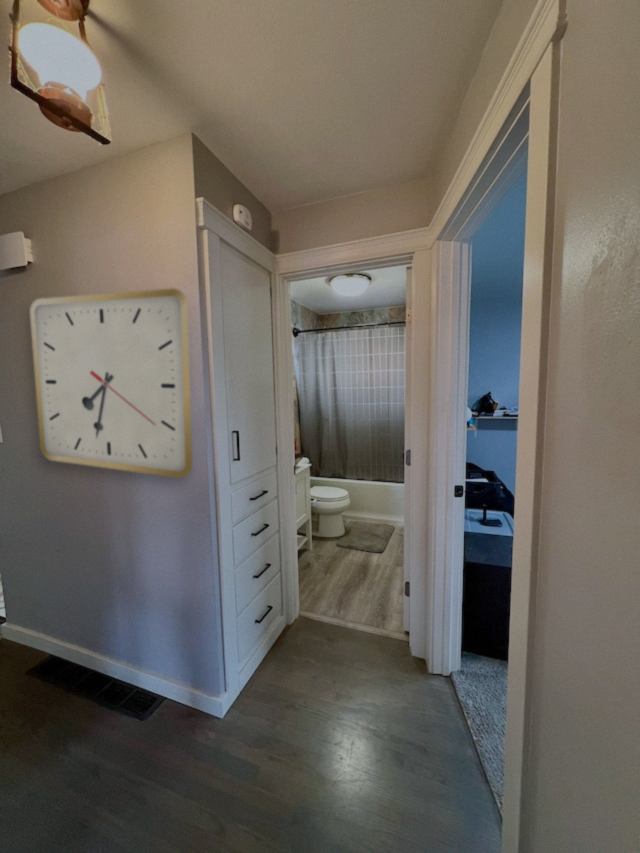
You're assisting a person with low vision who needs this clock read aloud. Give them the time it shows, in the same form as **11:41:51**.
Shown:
**7:32:21**
